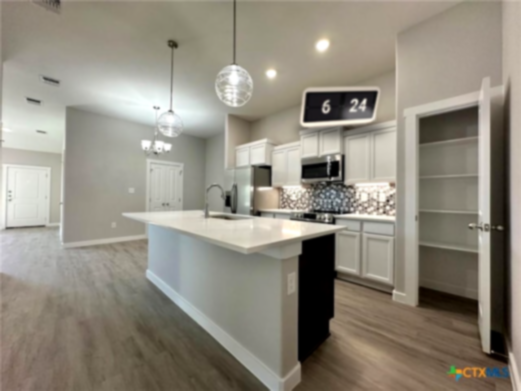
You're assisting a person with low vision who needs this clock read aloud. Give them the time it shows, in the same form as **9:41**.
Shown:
**6:24**
